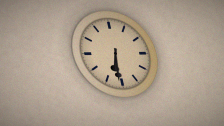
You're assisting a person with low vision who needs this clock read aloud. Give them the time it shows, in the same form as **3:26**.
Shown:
**6:31**
